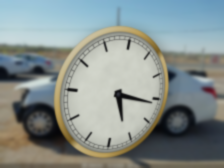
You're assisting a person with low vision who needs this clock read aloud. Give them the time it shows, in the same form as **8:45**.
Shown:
**5:16**
